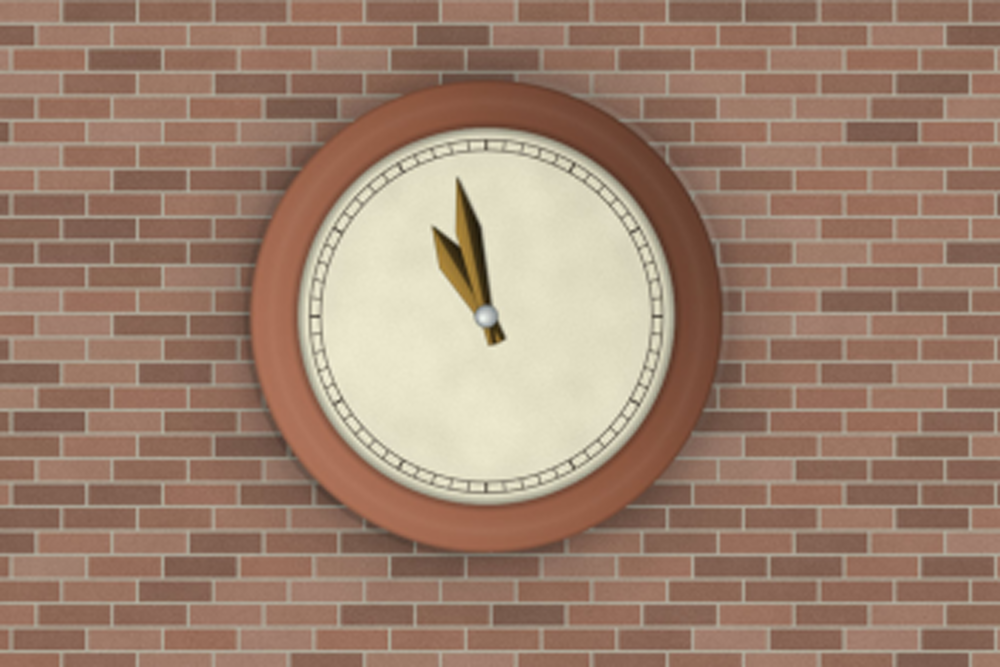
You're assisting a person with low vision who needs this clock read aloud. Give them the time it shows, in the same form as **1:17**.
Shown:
**10:58**
